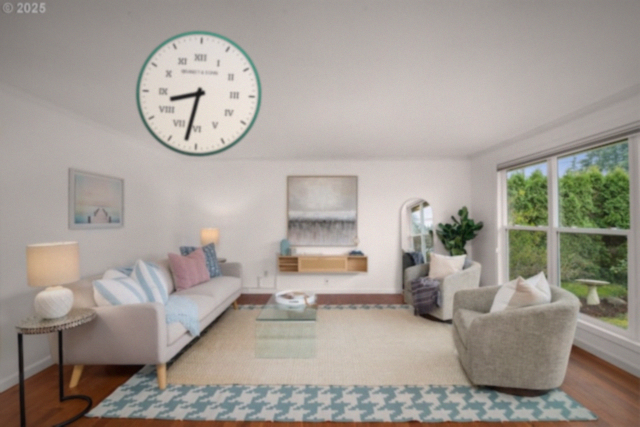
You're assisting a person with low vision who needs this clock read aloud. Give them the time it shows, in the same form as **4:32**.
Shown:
**8:32**
